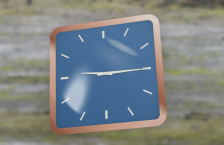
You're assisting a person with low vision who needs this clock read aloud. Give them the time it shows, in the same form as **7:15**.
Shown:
**9:15**
